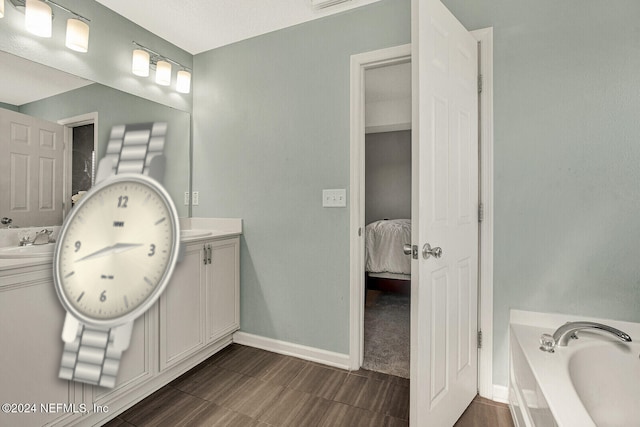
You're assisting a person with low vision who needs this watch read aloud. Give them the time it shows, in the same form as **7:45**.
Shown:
**2:42**
